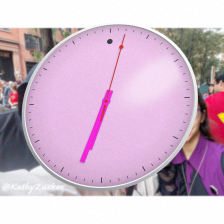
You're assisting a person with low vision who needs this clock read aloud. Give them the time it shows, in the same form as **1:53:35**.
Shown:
**6:33:02**
